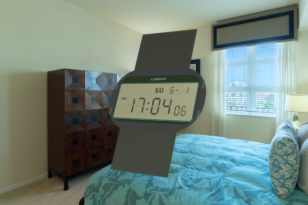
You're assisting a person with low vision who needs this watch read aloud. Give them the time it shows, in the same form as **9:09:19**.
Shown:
**17:04:06**
